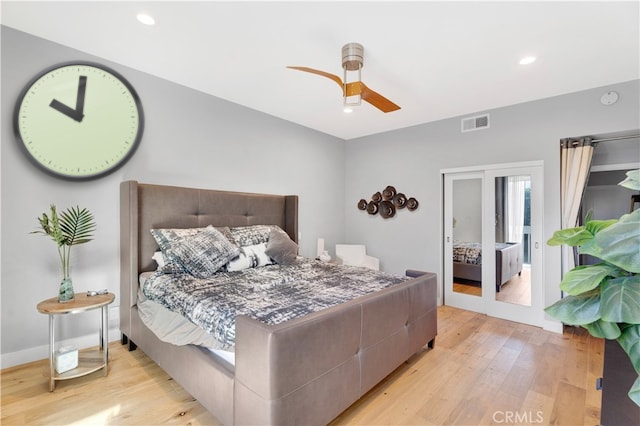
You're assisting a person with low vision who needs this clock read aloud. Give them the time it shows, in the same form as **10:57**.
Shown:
**10:01**
